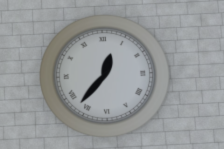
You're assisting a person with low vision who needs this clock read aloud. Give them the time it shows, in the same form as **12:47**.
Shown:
**12:37**
